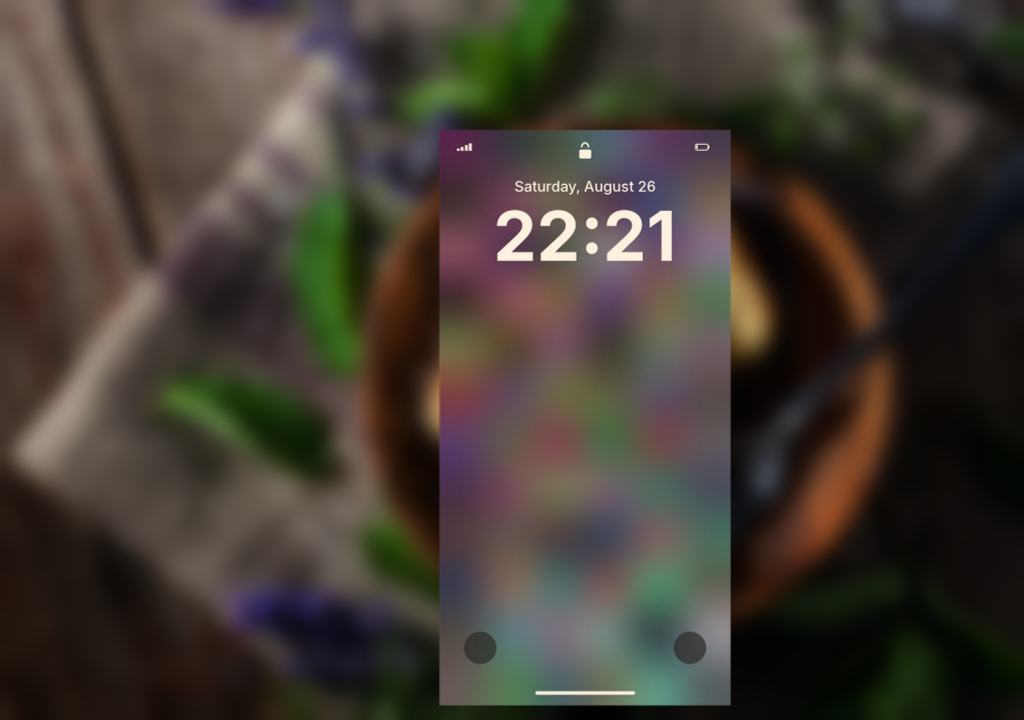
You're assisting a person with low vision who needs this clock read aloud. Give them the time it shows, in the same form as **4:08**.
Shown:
**22:21**
